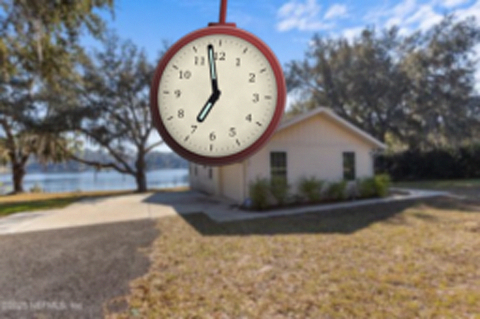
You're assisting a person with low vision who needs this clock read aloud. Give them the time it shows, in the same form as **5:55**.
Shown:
**6:58**
